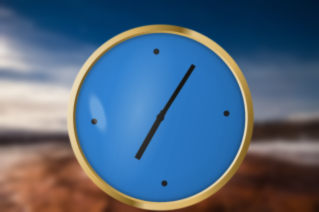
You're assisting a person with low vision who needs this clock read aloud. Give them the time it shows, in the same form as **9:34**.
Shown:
**7:06**
